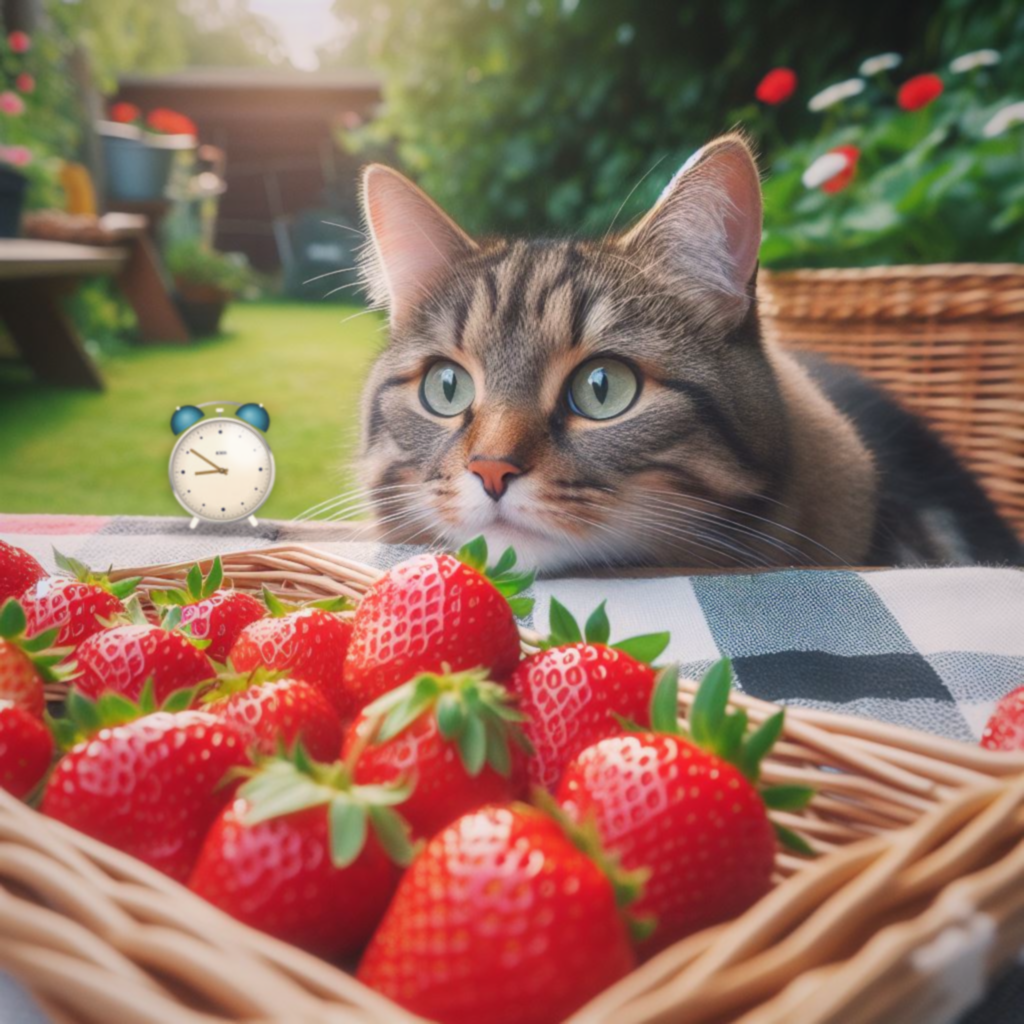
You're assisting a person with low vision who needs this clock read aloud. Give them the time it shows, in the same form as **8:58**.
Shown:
**8:51**
